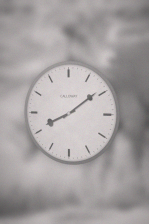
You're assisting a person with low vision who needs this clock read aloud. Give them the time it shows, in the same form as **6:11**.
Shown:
**8:09**
